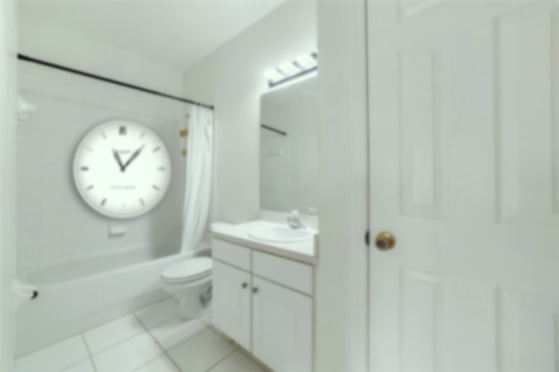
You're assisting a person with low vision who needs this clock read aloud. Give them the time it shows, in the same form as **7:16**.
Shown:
**11:07**
